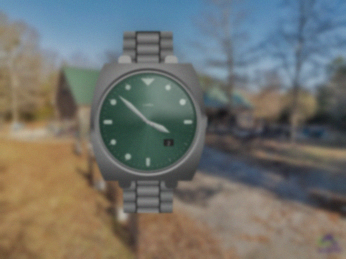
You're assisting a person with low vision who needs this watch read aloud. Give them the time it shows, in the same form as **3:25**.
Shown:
**3:52**
